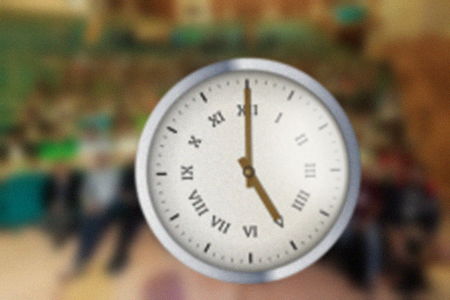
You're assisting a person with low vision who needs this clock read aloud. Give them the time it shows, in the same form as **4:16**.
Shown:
**5:00**
